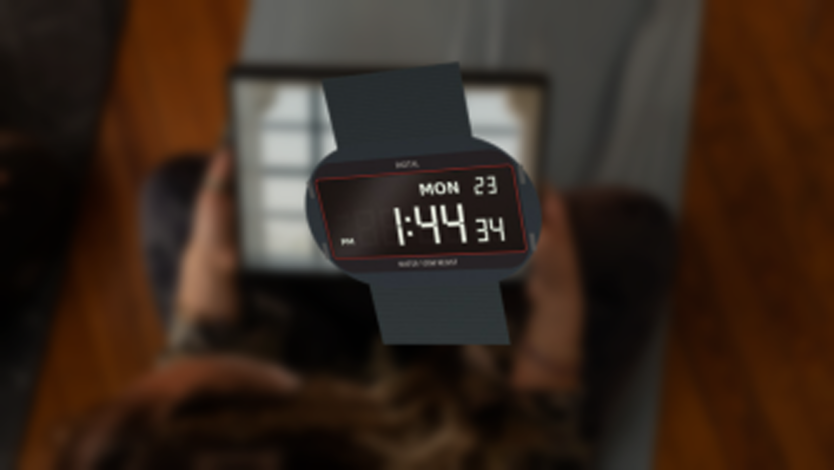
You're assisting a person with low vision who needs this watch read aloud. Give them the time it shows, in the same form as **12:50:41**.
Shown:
**1:44:34**
